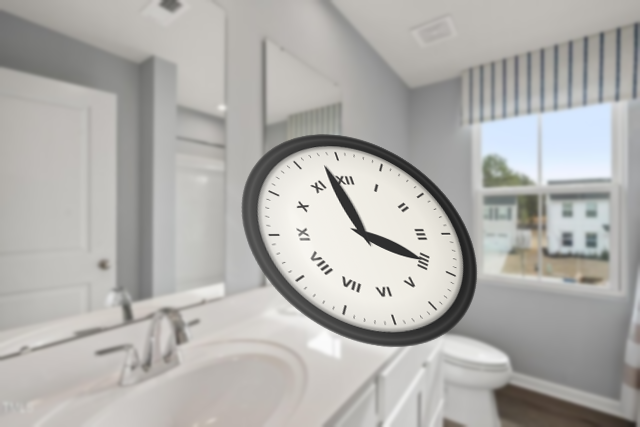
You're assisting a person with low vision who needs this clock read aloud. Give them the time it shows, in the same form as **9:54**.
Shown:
**3:58**
